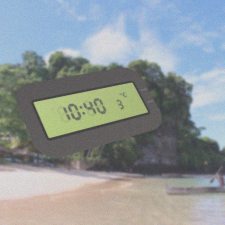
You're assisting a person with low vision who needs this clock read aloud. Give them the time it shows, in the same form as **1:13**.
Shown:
**10:40**
